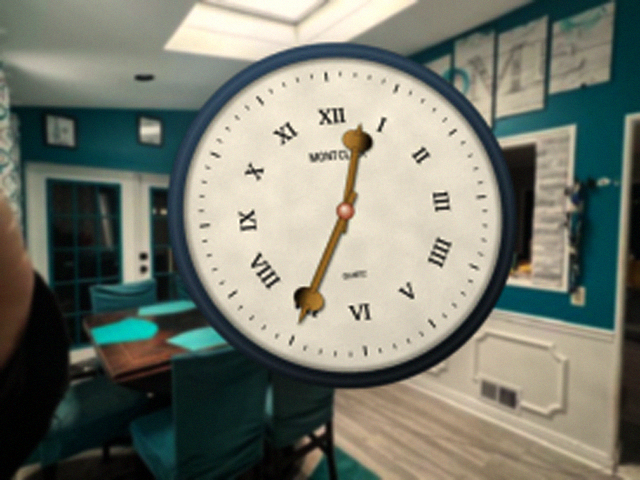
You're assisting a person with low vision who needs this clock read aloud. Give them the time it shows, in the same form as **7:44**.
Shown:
**12:35**
